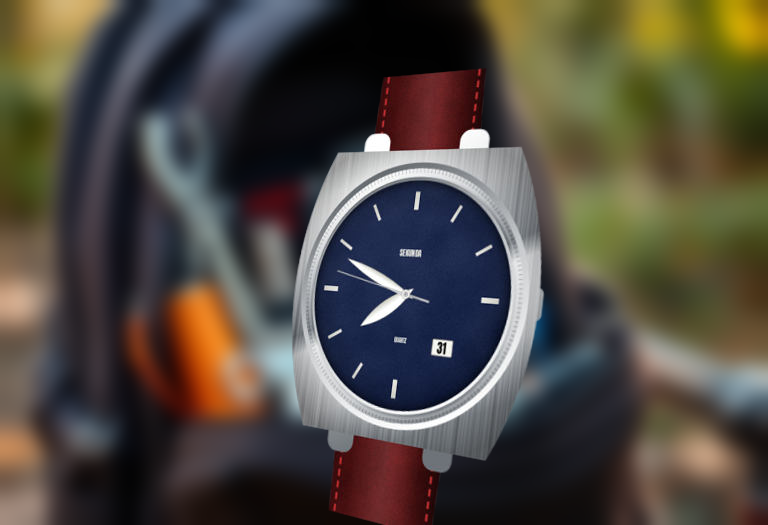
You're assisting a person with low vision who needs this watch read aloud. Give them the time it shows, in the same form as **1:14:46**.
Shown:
**7:48:47**
